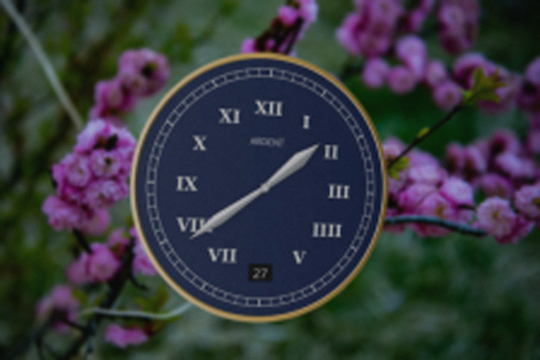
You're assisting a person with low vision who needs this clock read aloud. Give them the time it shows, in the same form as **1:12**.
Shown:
**1:39**
